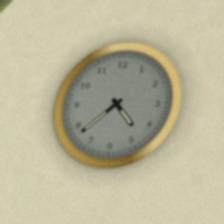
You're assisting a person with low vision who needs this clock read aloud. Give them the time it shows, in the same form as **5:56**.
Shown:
**4:38**
